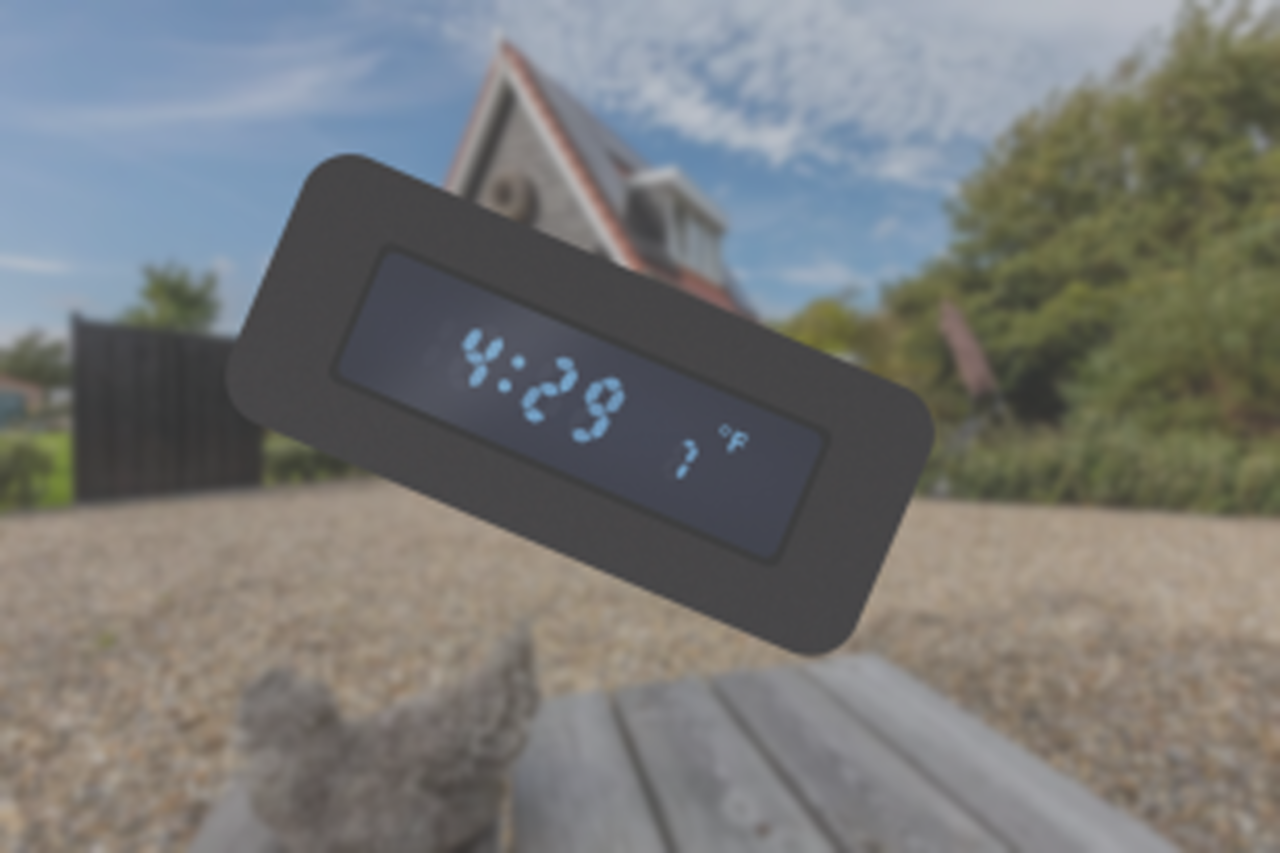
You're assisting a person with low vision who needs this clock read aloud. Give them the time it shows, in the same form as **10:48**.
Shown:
**4:29**
